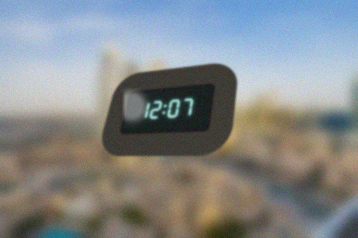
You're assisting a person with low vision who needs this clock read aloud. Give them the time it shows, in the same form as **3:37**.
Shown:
**12:07**
